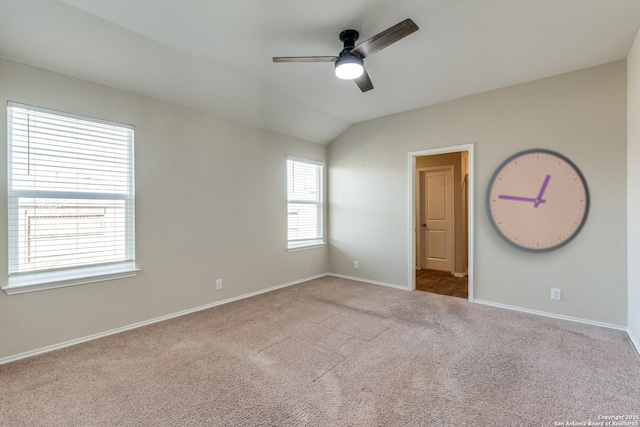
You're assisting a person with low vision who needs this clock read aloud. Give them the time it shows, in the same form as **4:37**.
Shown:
**12:46**
